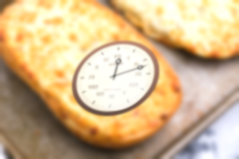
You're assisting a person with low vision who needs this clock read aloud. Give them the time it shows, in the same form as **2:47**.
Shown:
**12:12**
